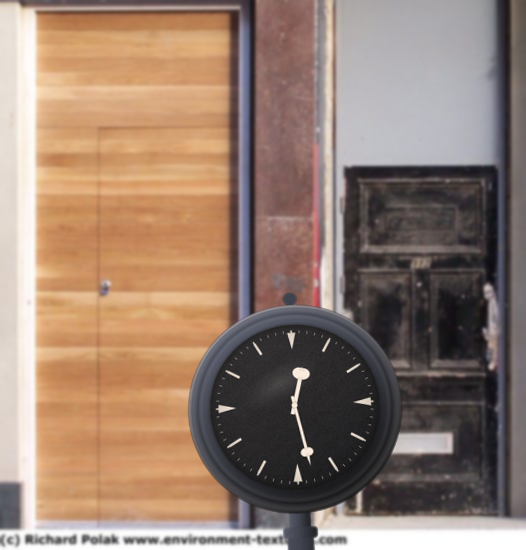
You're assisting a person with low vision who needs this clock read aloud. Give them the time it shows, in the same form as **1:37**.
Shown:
**12:28**
